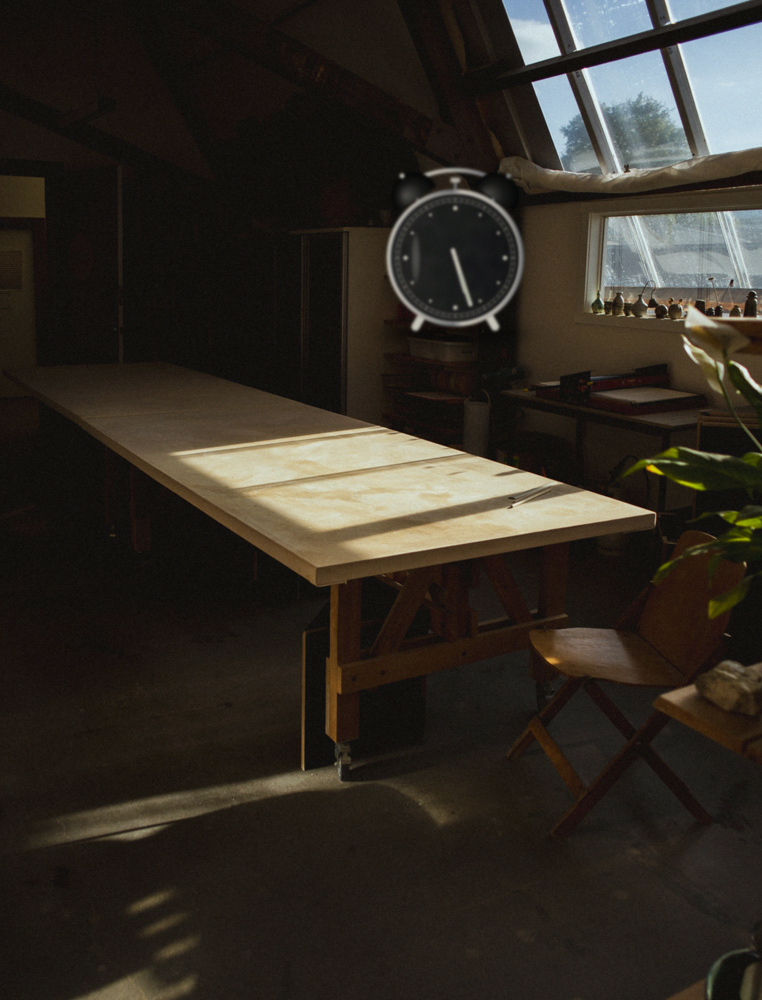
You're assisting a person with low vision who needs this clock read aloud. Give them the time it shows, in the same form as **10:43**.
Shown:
**5:27**
